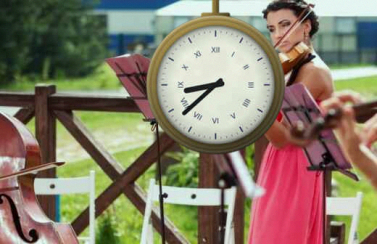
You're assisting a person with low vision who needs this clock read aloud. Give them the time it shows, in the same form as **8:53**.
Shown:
**8:38**
